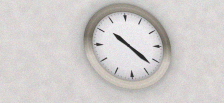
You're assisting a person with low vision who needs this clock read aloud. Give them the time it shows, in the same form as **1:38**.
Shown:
**10:22**
